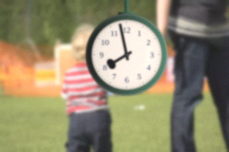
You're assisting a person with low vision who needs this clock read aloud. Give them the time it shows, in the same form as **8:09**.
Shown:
**7:58**
